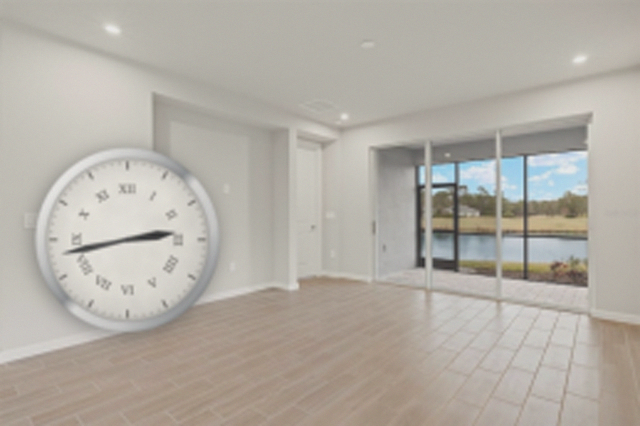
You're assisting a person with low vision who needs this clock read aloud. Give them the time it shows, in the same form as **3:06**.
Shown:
**2:43**
